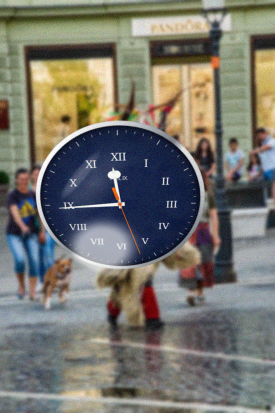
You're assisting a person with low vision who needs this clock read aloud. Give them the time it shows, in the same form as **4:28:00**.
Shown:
**11:44:27**
